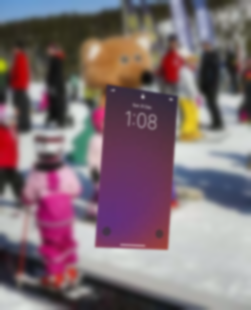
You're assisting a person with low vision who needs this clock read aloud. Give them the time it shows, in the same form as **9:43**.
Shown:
**1:08**
